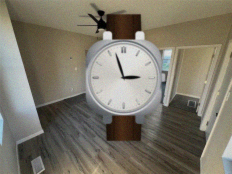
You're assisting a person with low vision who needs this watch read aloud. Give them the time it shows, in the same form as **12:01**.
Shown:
**2:57**
